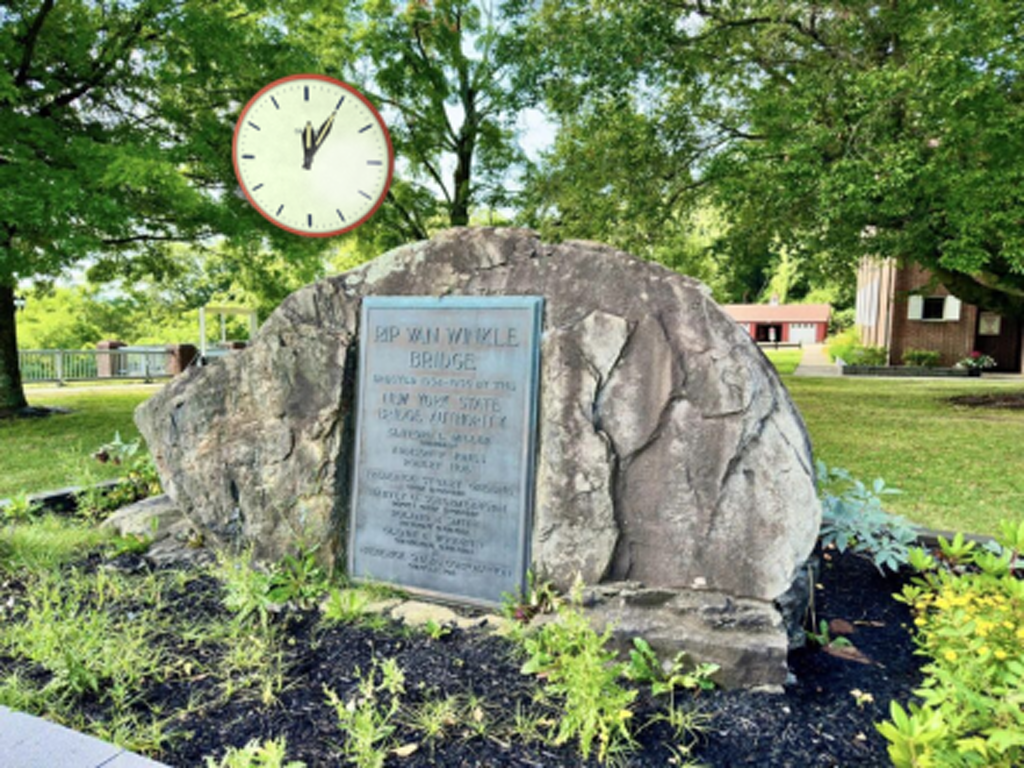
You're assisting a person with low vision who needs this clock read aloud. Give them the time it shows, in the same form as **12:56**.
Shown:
**12:05**
